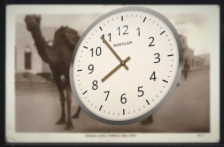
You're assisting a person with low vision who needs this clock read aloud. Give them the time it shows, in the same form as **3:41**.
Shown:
**7:54**
